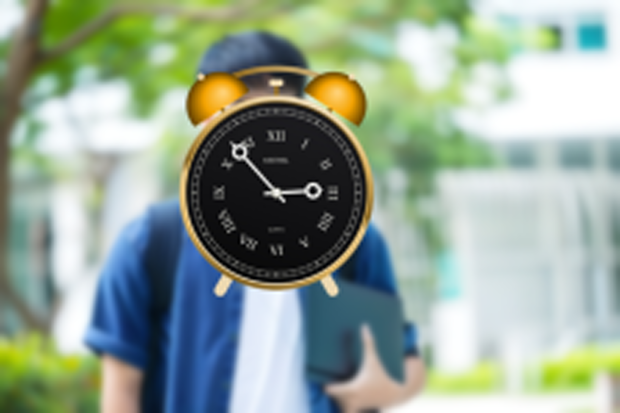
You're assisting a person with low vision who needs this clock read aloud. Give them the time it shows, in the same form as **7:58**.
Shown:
**2:53**
